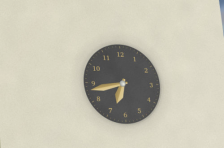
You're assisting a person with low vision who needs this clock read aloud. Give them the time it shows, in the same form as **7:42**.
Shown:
**6:43**
